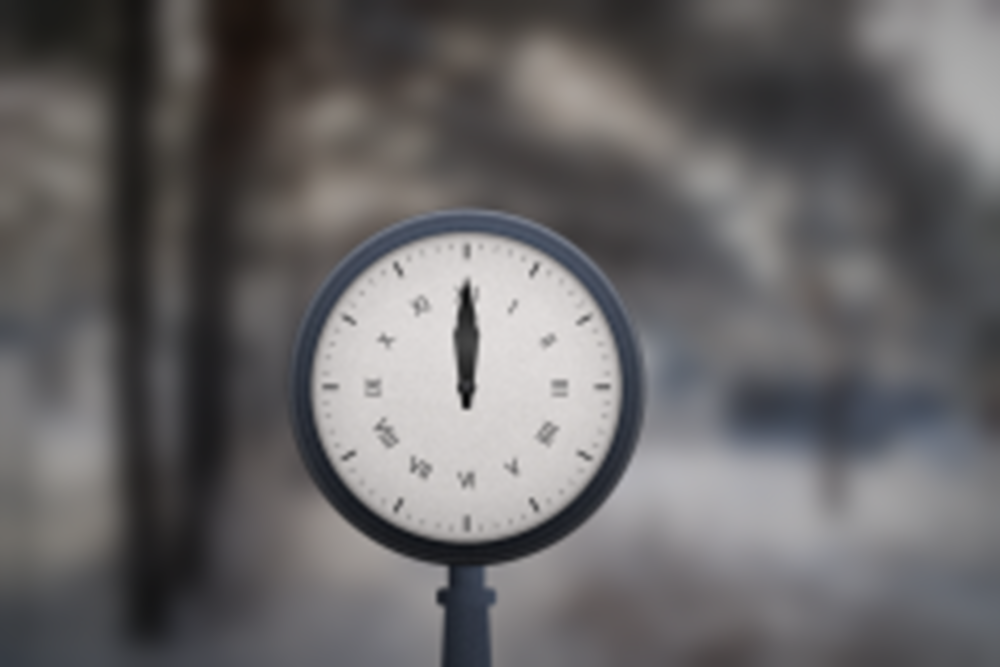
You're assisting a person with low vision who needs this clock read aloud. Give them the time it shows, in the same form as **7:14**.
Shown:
**12:00**
